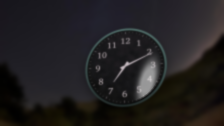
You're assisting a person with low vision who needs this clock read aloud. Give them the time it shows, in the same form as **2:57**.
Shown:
**7:11**
